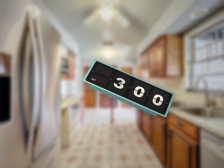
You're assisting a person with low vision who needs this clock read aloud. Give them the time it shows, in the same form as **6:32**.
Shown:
**3:00**
